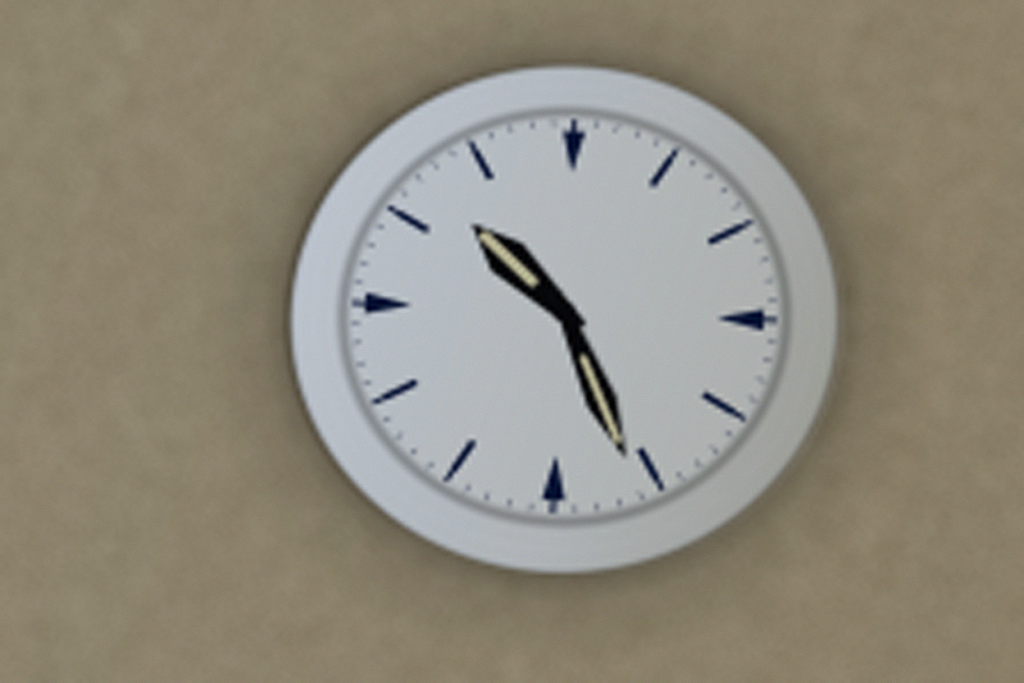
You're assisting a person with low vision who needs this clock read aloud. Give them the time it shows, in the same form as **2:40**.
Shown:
**10:26**
